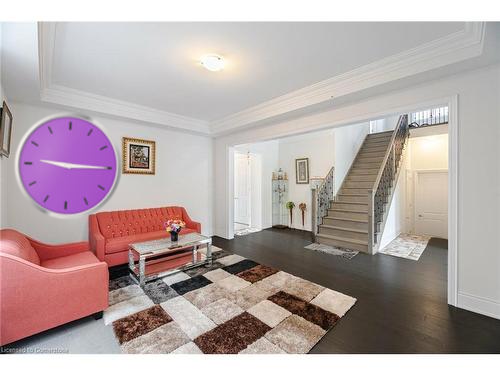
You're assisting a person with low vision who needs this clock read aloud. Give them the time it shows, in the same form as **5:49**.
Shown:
**9:15**
